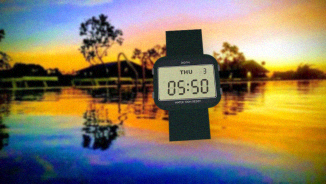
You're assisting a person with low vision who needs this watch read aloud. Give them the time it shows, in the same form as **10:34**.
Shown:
**5:50**
